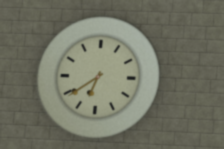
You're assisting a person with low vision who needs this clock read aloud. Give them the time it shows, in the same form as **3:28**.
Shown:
**6:39**
